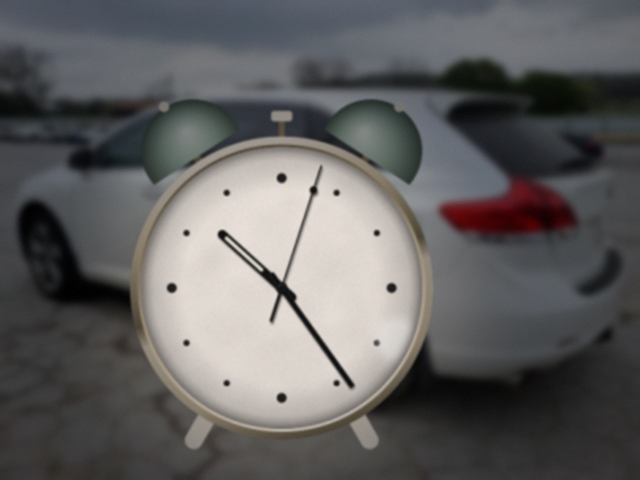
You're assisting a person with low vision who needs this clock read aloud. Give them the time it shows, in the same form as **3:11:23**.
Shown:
**10:24:03**
